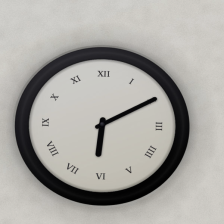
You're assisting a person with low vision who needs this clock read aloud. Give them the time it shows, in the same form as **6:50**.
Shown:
**6:10**
